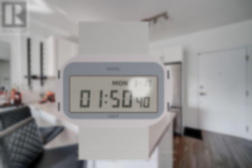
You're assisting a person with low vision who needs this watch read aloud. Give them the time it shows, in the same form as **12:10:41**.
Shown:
**1:50:40**
